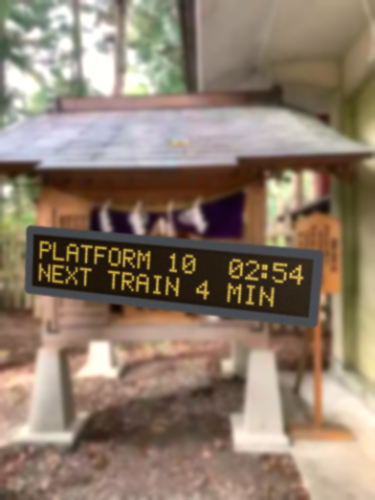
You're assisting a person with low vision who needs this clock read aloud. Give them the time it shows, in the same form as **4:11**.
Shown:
**2:54**
